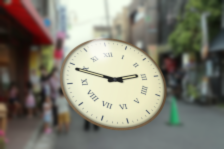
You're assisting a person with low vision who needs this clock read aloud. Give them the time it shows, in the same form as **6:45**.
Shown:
**2:49**
